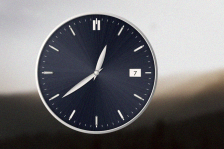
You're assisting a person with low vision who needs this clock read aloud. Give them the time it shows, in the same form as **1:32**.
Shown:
**12:39**
